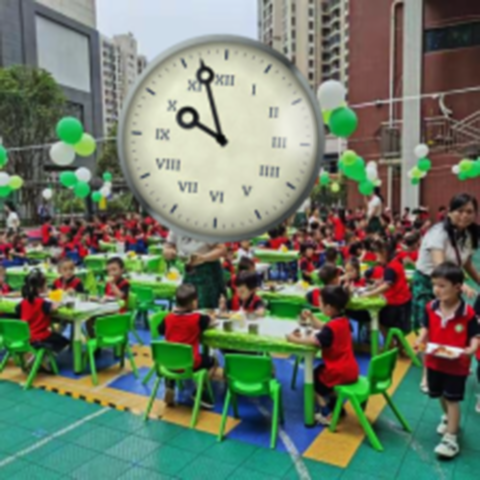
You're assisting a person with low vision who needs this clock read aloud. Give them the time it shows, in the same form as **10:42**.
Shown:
**9:57**
